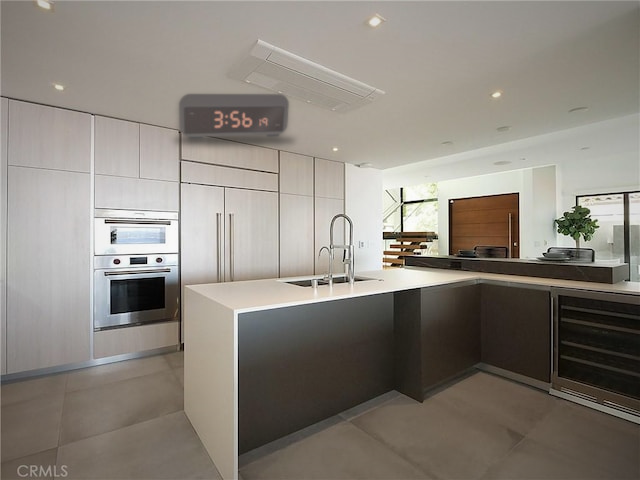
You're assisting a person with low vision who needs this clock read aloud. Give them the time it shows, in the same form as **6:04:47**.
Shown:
**3:56:19**
